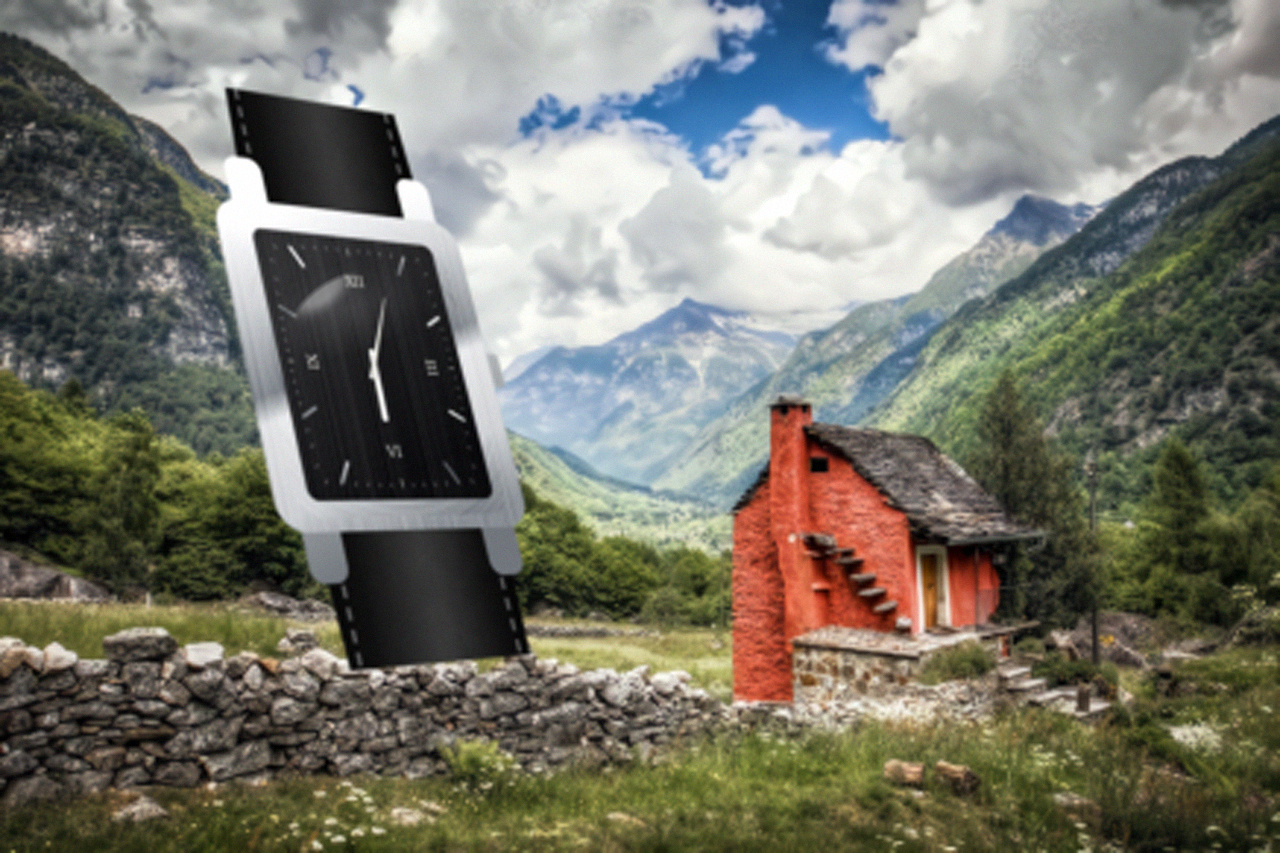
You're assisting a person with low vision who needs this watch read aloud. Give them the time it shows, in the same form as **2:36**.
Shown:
**6:04**
